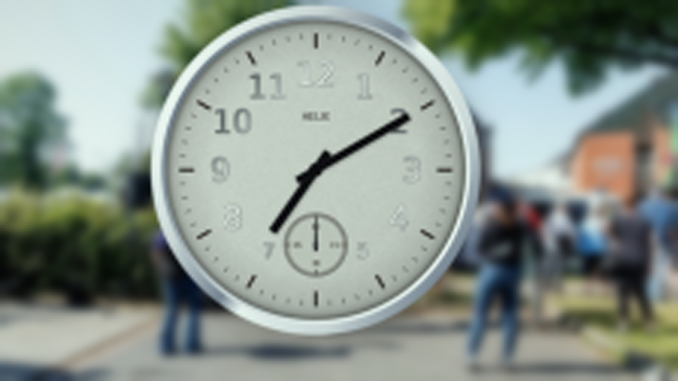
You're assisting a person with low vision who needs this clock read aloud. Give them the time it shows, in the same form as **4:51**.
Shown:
**7:10**
